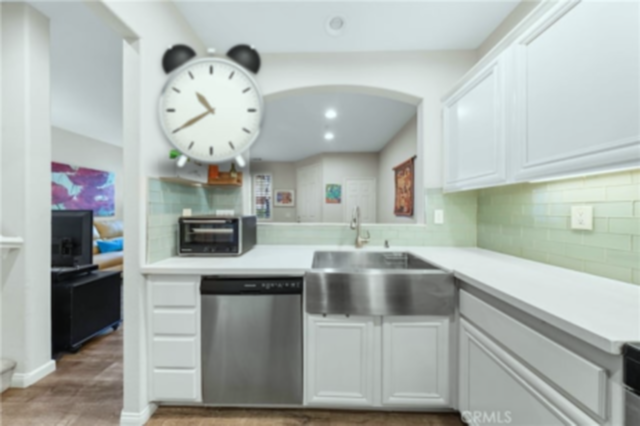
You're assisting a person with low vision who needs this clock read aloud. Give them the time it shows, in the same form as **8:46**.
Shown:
**10:40**
